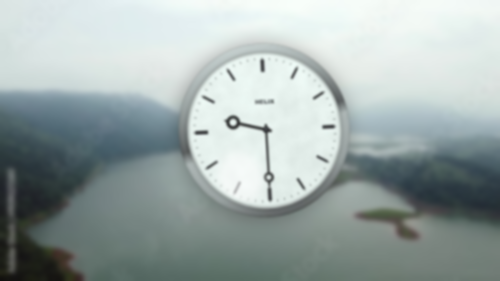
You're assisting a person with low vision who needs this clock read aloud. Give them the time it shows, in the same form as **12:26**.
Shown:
**9:30**
